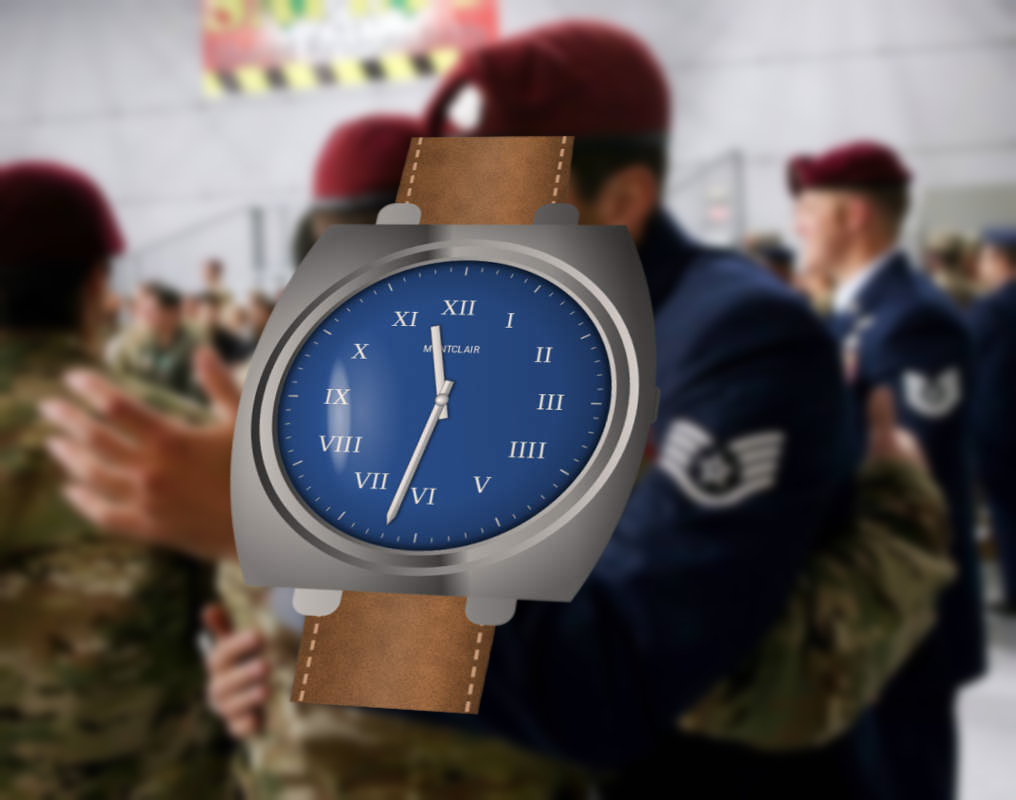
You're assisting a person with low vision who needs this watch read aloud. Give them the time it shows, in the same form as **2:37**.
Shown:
**11:32**
